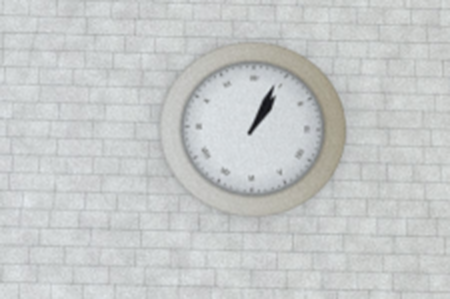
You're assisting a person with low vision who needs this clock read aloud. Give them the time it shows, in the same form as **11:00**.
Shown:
**1:04**
